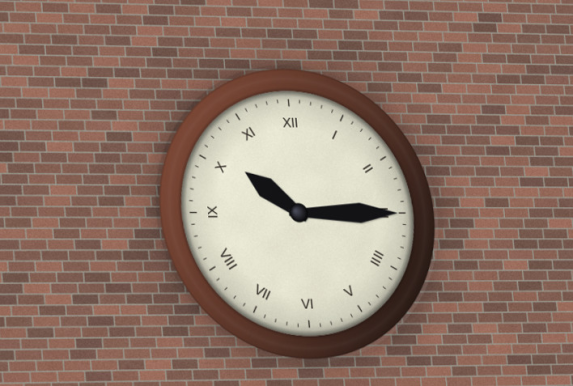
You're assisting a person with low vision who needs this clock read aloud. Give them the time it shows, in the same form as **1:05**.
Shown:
**10:15**
